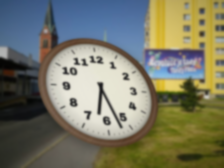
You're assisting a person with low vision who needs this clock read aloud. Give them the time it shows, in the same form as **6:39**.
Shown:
**6:27**
